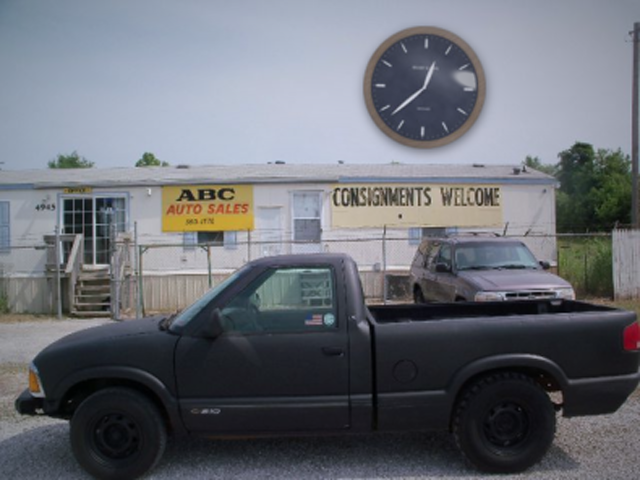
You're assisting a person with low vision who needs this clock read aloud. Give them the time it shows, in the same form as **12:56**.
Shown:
**12:38**
